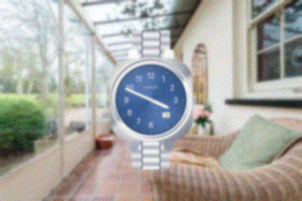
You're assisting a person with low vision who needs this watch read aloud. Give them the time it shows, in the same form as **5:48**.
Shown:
**3:49**
